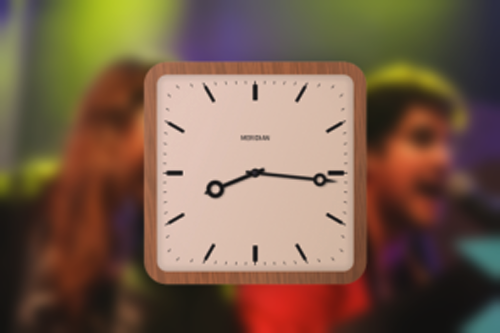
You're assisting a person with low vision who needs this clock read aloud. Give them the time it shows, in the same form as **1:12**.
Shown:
**8:16**
